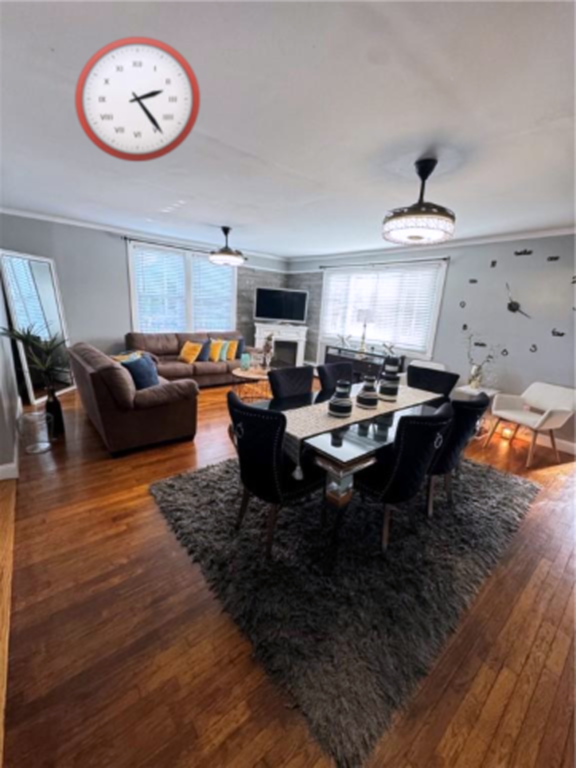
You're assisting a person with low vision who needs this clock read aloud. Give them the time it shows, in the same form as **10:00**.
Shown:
**2:24**
